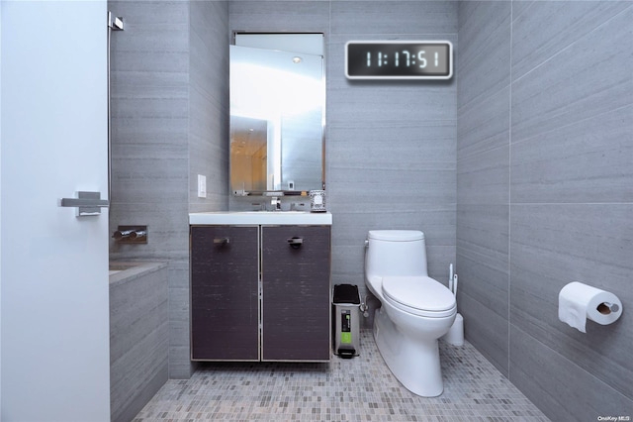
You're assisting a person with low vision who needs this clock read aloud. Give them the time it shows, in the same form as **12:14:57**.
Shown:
**11:17:51**
